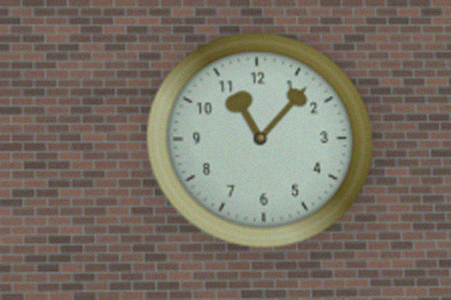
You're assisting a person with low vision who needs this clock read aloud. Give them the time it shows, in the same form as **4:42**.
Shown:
**11:07**
